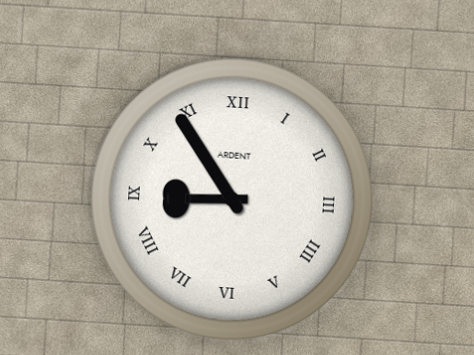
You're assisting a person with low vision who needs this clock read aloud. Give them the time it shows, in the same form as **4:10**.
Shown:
**8:54**
